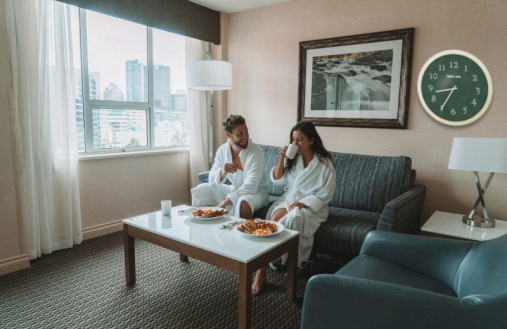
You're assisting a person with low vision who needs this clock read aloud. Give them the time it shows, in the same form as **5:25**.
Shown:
**8:35**
